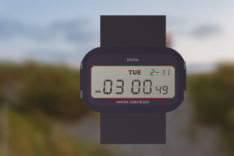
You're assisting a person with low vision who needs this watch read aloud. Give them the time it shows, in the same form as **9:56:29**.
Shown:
**3:00:49**
